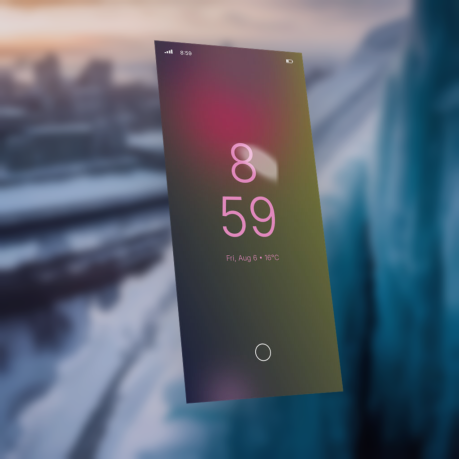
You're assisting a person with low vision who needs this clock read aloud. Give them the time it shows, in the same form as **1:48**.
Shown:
**8:59**
